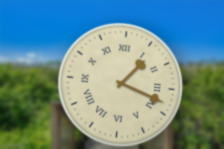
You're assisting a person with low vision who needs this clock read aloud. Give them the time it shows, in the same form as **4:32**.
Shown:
**1:18**
